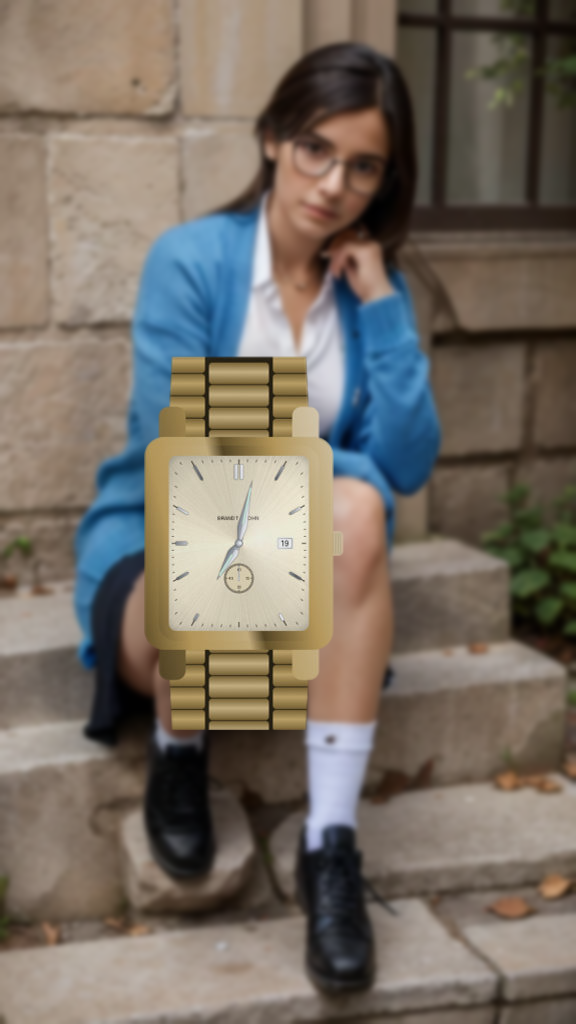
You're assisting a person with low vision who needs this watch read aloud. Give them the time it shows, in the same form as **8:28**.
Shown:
**7:02**
